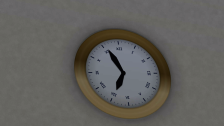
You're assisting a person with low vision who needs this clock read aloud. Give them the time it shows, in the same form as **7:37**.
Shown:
**6:56**
